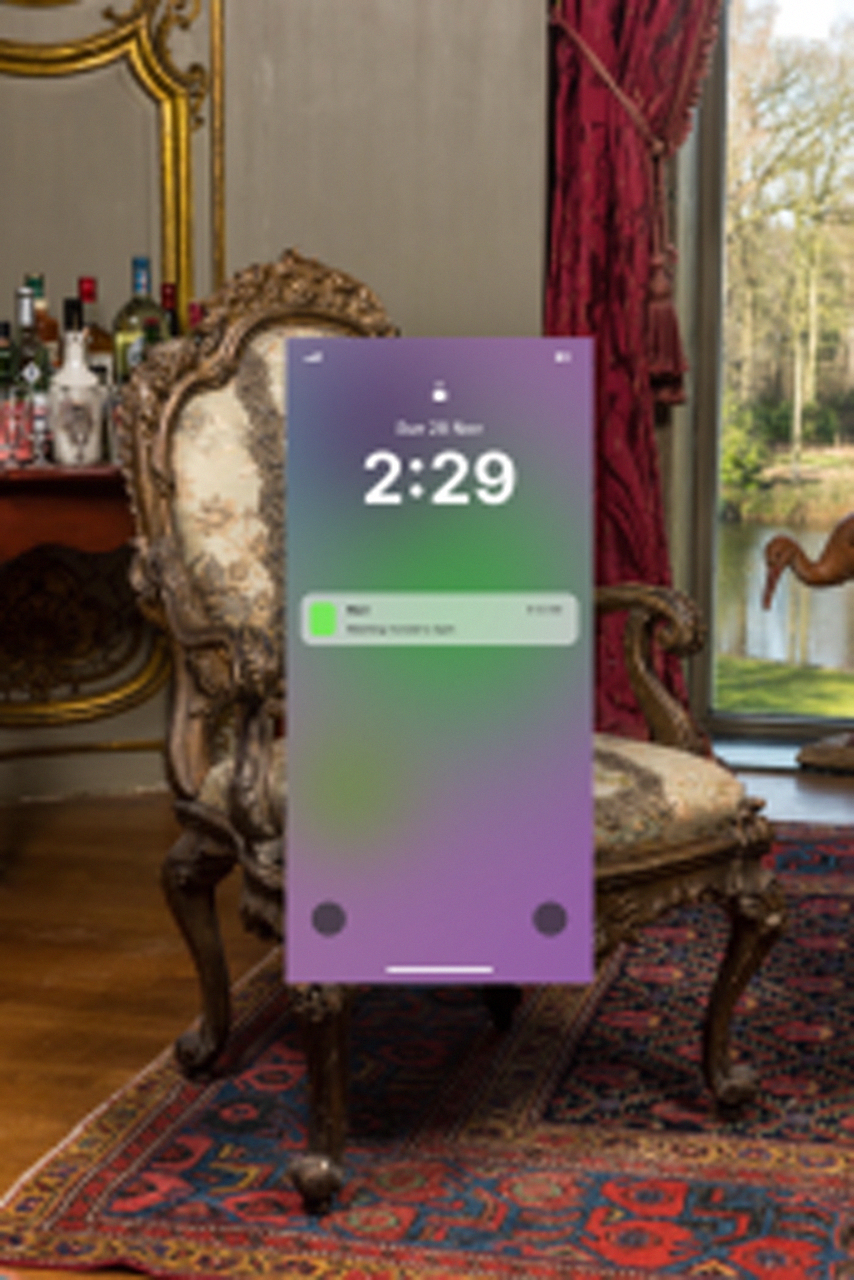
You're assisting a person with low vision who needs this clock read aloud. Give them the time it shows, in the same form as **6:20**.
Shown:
**2:29**
